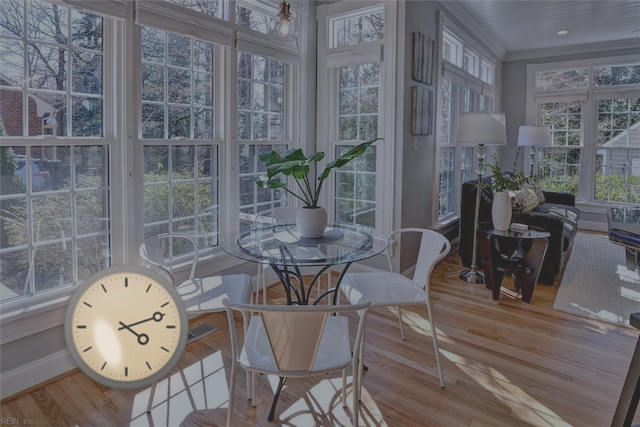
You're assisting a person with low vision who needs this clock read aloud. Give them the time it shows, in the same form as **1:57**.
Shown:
**4:12**
